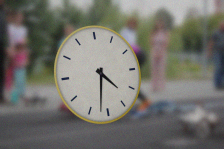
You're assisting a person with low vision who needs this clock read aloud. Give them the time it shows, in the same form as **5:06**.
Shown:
**4:32**
